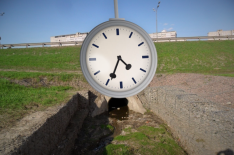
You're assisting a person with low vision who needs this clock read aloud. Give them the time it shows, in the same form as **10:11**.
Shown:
**4:34**
